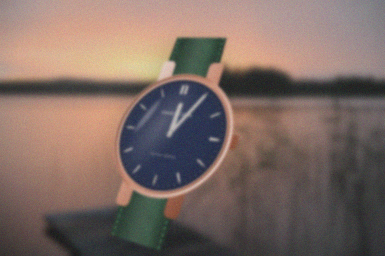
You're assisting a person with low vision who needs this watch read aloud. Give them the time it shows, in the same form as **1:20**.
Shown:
**12:05**
